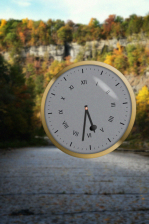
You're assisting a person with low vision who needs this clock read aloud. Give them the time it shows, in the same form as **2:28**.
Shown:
**5:32**
